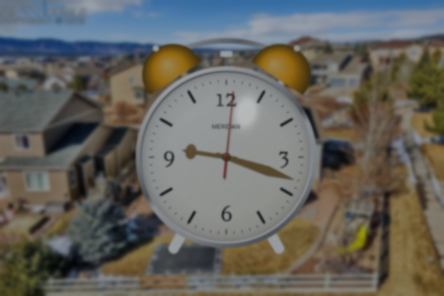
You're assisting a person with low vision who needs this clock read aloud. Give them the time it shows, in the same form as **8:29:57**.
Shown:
**9:18:01**
